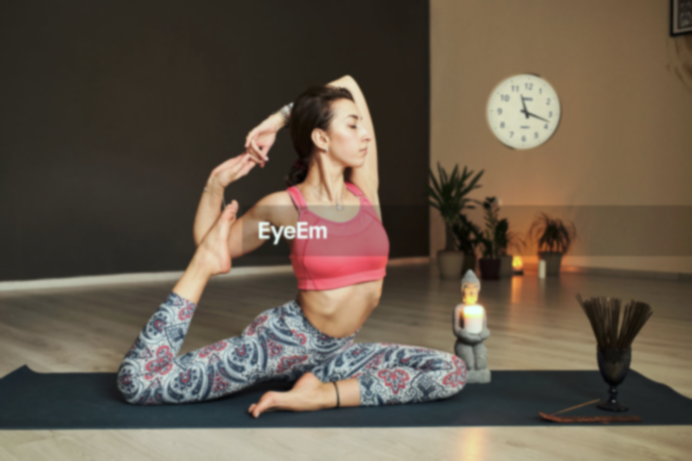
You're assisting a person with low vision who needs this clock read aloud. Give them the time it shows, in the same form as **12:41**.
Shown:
**11:18**
